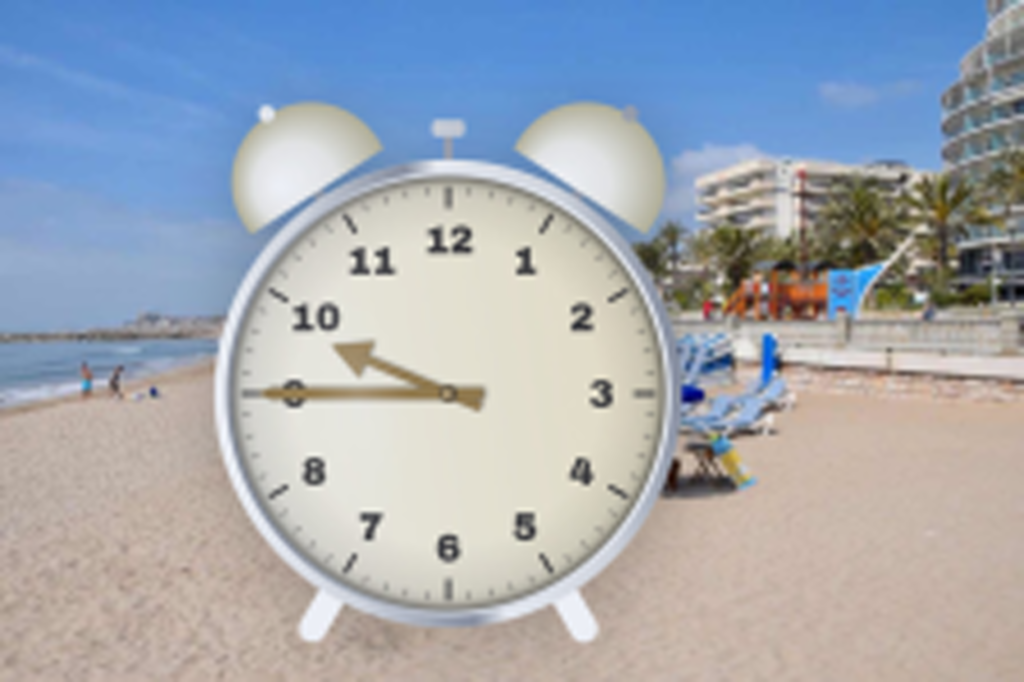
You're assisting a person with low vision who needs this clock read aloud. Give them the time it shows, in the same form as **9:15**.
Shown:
**9:45**
